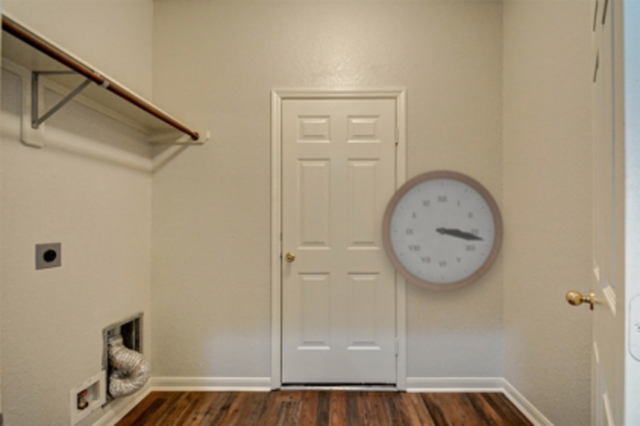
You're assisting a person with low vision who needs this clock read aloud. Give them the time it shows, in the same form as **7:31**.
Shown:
**3:17**
